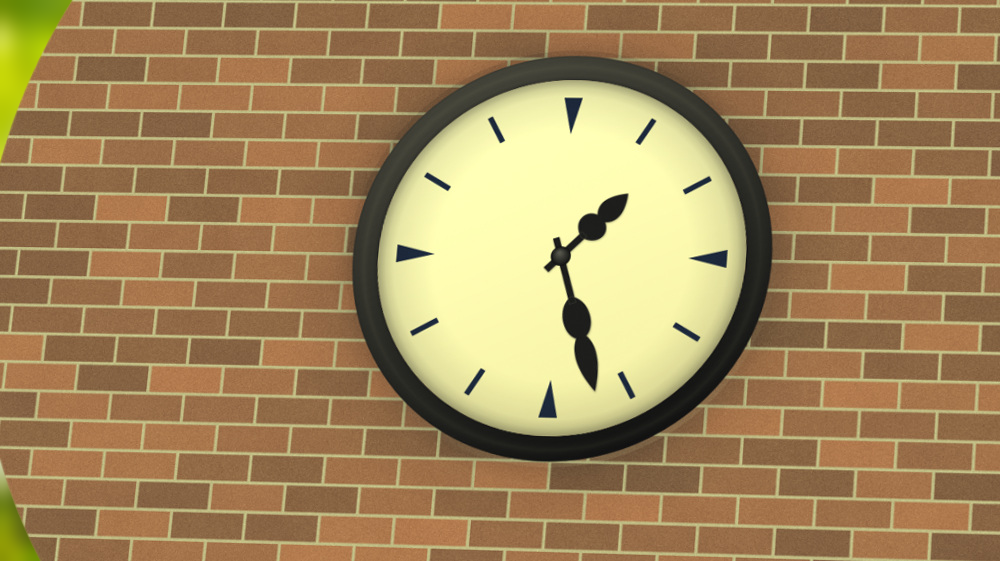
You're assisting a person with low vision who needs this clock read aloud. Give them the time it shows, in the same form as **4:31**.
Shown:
**1:27**
